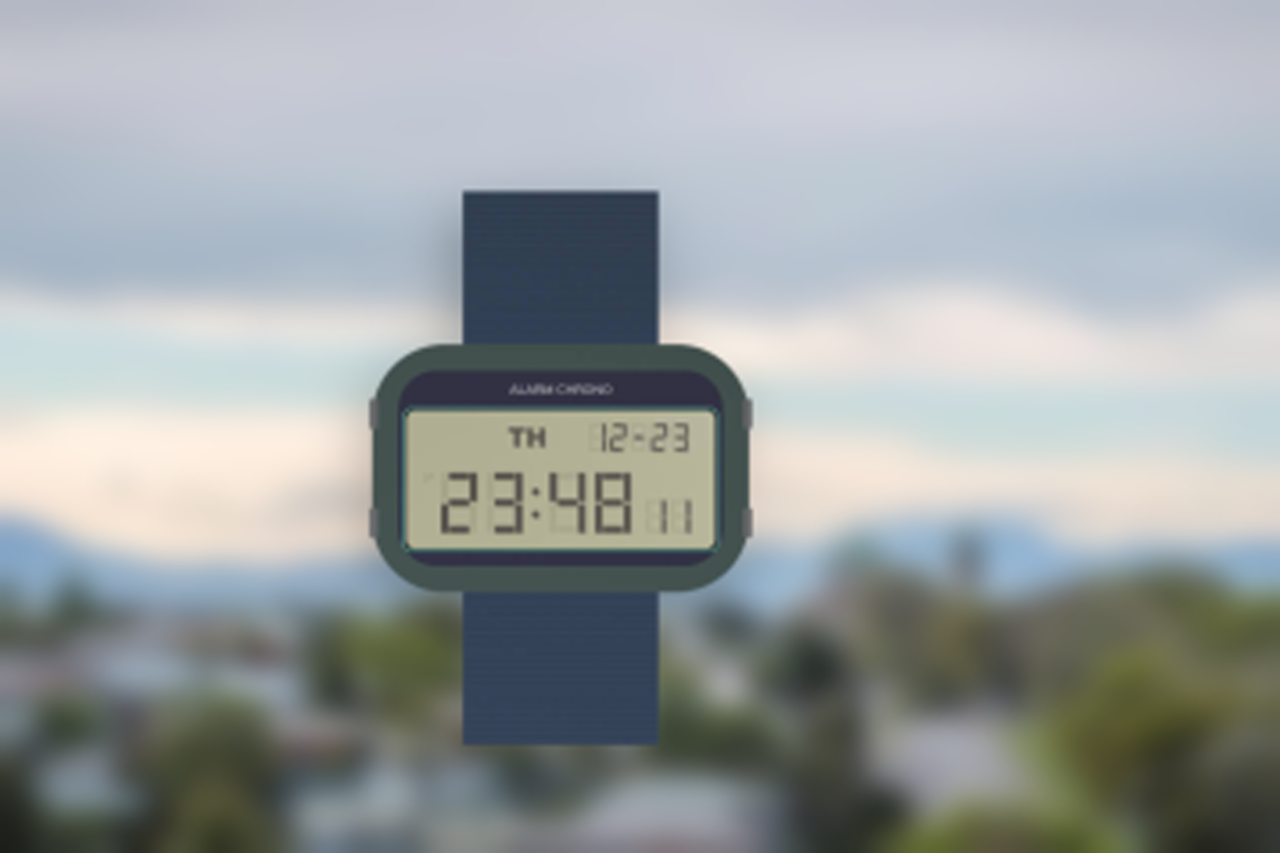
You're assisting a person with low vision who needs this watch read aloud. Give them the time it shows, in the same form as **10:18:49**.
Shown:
**23:48:11**
